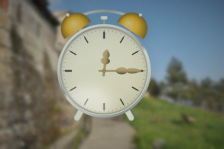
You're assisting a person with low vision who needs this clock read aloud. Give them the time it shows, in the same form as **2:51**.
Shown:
**12:15**
